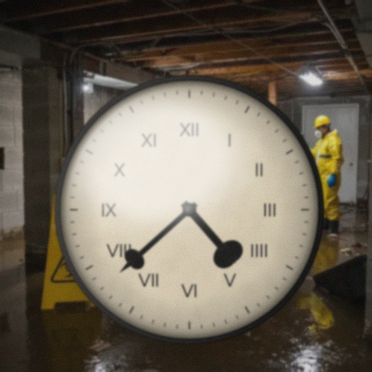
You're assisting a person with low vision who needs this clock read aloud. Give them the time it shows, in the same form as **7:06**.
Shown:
**4:38**
